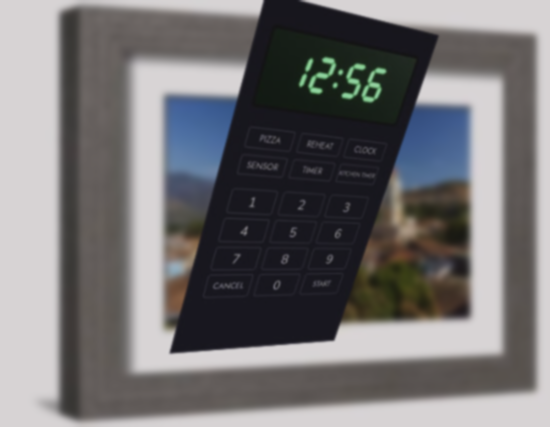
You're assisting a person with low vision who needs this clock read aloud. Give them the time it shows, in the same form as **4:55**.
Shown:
**12:56**
